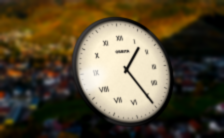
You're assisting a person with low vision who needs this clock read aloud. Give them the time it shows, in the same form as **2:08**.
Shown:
**1:25**
